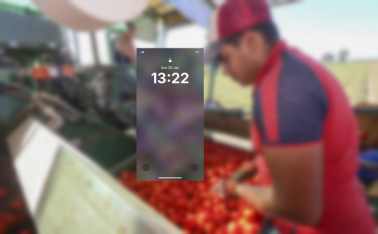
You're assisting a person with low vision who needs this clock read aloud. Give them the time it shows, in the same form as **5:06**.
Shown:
**13:22**
